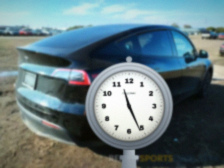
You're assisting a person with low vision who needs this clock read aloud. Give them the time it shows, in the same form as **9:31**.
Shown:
**11:26**
